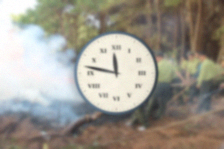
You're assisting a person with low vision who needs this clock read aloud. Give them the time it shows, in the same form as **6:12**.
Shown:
**11:47**
